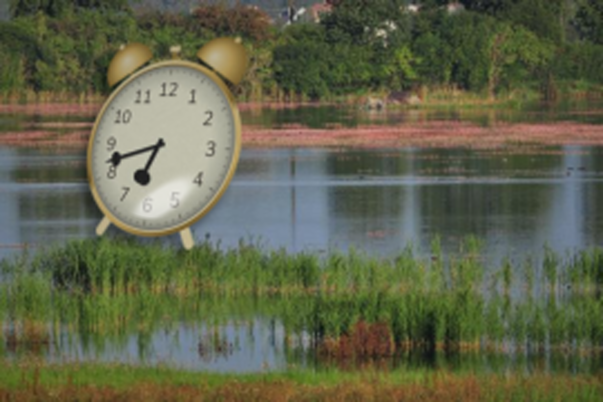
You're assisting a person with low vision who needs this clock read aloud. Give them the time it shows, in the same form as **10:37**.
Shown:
**6:42**
